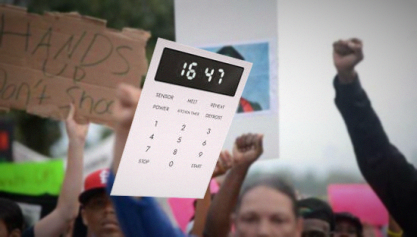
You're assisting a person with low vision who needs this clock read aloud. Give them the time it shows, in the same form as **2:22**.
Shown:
**16:47**
